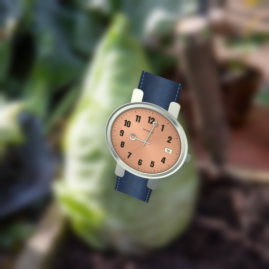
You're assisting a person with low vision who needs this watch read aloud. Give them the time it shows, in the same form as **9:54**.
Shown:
**9:02**
